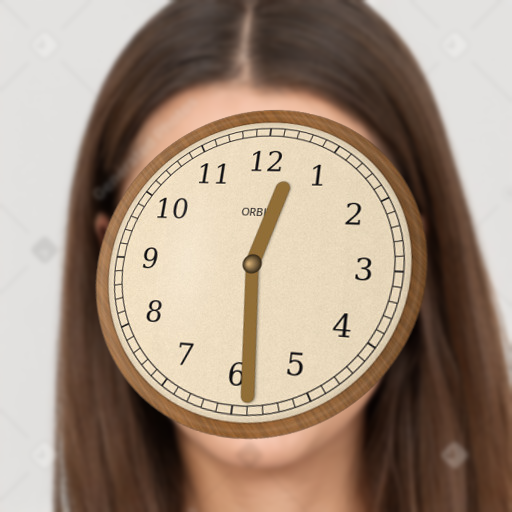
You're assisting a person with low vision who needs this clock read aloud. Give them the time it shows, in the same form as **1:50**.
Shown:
**12:29**
